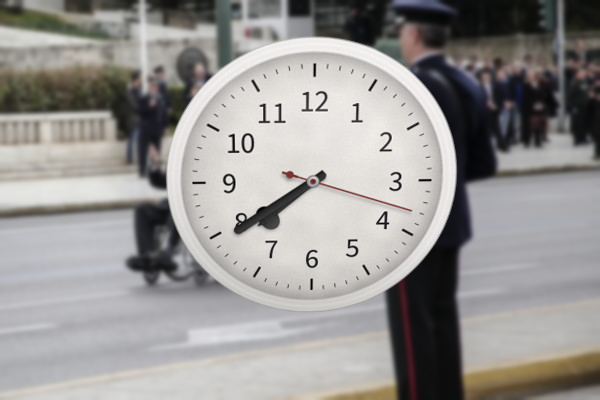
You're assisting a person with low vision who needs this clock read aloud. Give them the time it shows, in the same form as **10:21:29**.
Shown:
**7:39:18**
